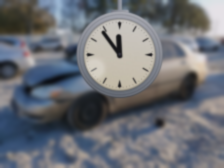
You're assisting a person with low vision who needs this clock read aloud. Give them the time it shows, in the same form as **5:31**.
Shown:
**11:54**
